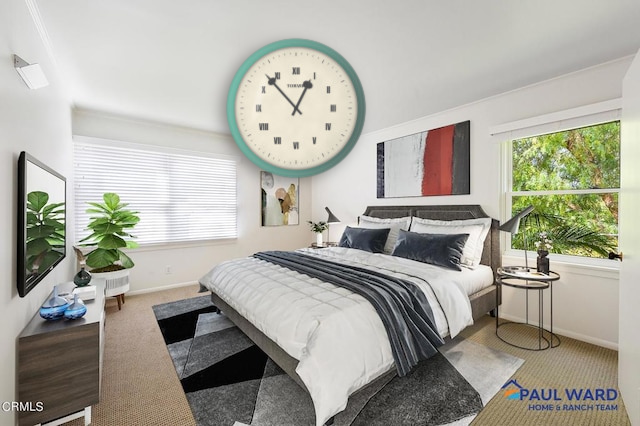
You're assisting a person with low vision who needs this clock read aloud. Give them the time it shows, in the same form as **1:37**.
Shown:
**12:53**
